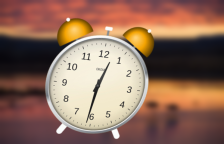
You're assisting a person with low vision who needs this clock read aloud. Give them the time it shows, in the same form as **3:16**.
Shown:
**12:31**
